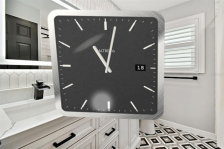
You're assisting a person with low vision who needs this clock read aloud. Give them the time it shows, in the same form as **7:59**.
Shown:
**11:02**
